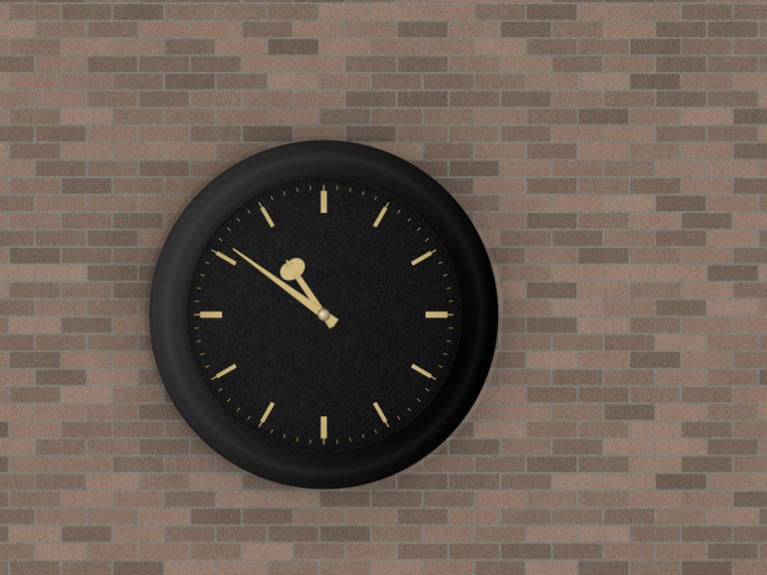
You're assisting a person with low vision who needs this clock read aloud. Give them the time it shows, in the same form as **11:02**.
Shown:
**10:51**
